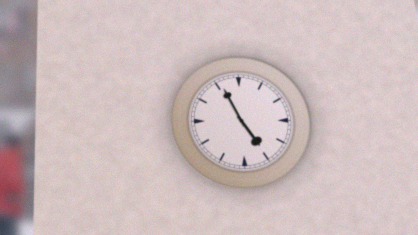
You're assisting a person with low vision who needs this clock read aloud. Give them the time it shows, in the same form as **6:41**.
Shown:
**4:56**
